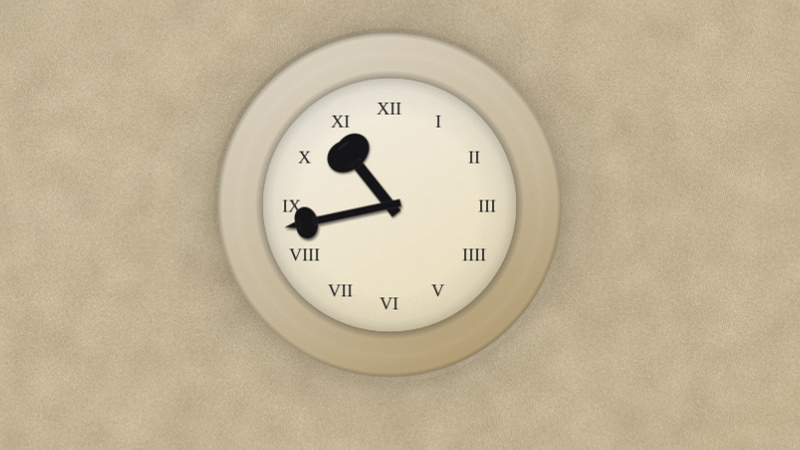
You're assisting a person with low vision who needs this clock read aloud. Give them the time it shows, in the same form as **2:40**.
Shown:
**10:43**
